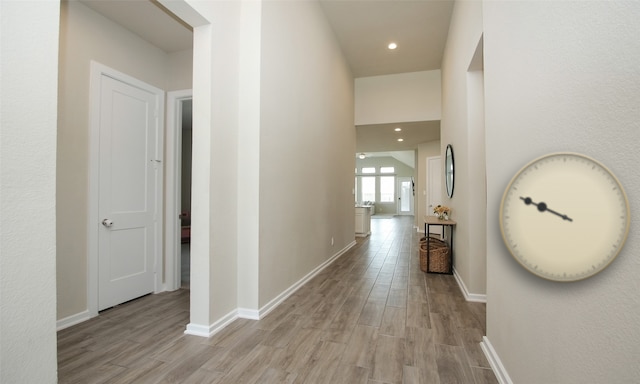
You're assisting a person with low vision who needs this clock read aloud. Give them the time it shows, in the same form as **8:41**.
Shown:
**9:49**
